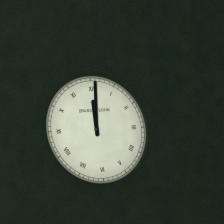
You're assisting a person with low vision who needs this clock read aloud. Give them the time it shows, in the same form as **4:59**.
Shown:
**12:01**
